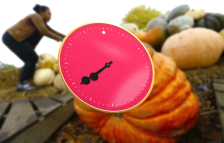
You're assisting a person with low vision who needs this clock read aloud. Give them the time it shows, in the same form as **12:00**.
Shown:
**7:39**
